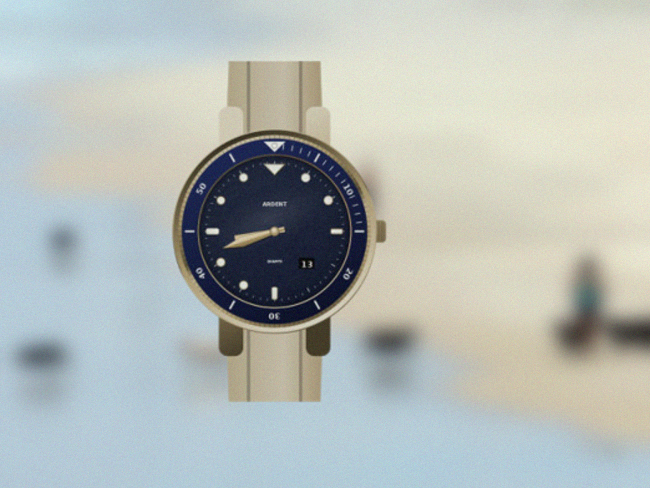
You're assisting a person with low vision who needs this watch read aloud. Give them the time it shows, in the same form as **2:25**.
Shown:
**8:42**
